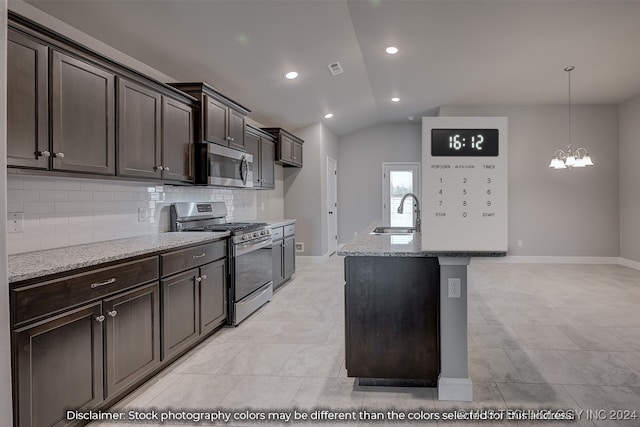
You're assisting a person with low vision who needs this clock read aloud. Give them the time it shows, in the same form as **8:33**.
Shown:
**16:12**
